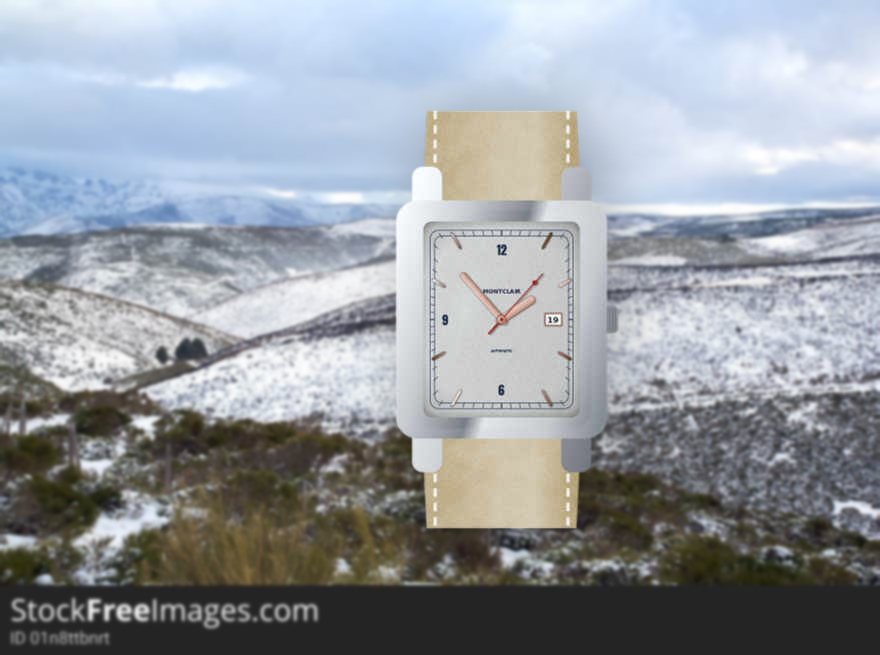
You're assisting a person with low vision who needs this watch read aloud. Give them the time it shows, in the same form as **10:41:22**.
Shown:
**1:53:07**
